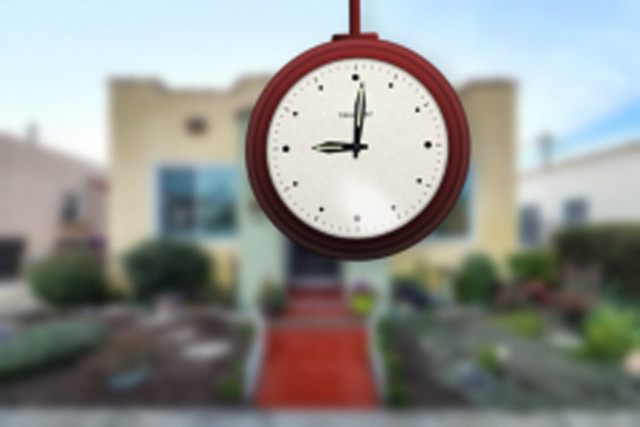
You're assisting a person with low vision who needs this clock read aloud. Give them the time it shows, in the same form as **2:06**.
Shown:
**9:01**
